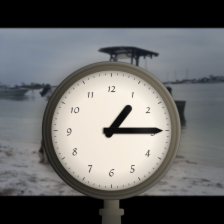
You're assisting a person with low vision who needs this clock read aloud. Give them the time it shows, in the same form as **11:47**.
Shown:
**1:15**
